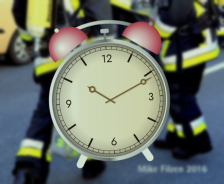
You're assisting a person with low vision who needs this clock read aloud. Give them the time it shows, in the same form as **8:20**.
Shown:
**10:11**
